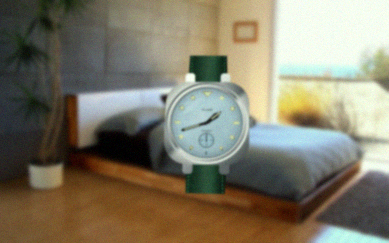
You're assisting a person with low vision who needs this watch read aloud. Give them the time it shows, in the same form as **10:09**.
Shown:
**1:42**
